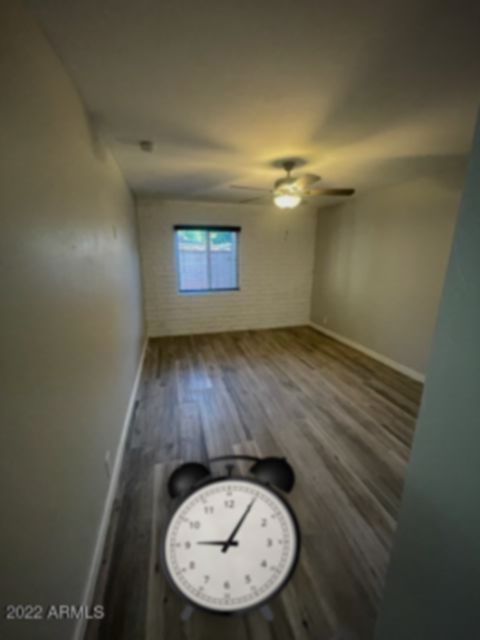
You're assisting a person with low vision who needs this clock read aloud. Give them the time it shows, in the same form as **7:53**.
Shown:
**9:05**
